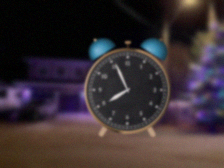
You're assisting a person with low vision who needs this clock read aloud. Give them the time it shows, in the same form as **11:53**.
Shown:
**7:56**
